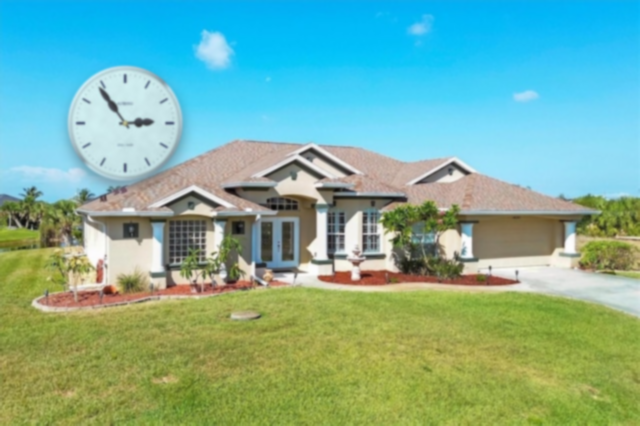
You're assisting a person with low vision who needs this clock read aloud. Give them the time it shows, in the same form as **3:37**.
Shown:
**2:54**
